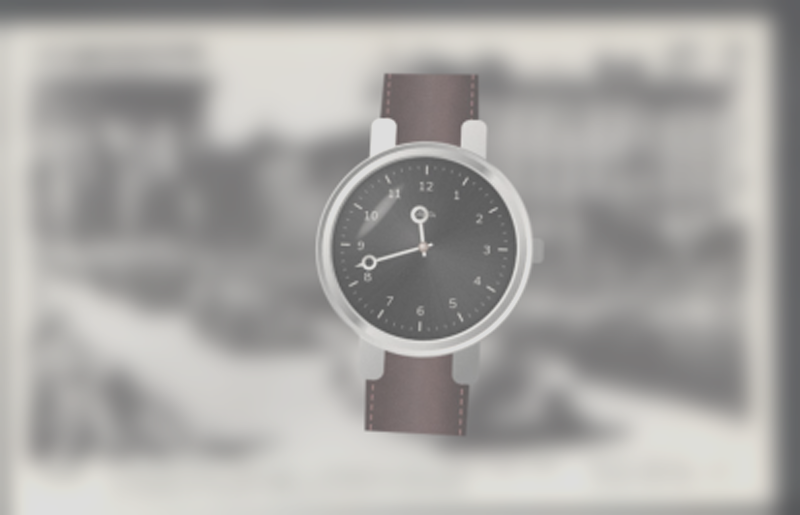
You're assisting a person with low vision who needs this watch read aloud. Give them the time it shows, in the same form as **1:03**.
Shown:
**11:42**
